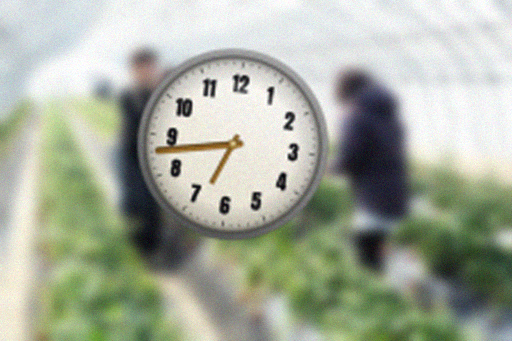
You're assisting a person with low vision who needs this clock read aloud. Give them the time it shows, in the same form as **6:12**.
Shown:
**6:43**
